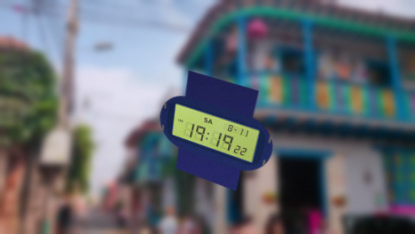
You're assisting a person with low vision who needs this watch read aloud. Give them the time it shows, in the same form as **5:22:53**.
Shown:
**19:19:22**
